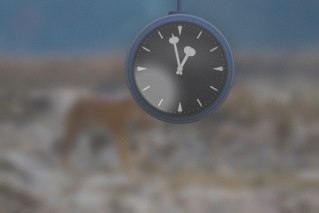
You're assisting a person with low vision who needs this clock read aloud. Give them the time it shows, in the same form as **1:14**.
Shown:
**12:58**
